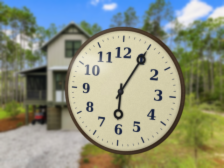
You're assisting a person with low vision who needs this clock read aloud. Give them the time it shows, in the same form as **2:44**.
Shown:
**6:05**
